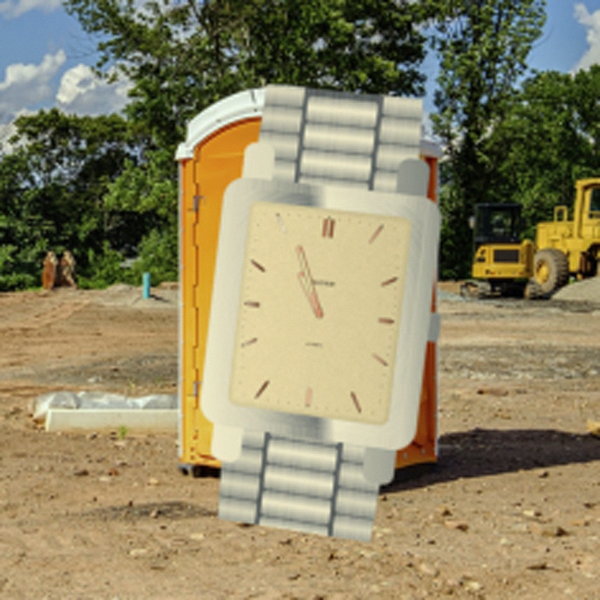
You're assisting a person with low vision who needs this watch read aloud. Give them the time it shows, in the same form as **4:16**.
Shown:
**10:56**
